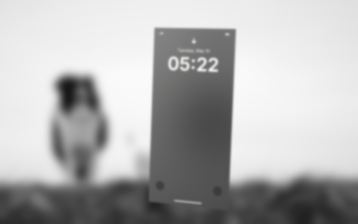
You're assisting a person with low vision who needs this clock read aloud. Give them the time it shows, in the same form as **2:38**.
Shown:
**5:22**
